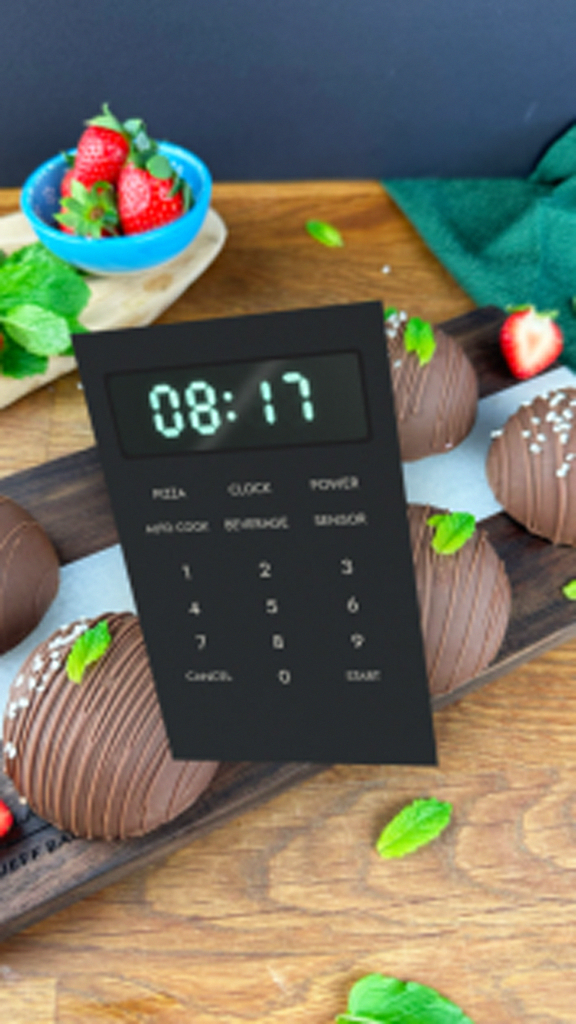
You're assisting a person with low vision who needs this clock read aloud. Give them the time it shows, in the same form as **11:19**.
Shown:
**8:17**
